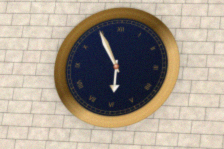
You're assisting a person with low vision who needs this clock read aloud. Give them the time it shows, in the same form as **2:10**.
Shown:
**5:55**
